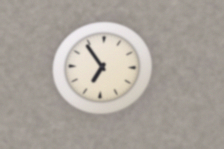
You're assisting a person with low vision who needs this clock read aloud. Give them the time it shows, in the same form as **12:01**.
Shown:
**6:54**
